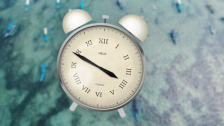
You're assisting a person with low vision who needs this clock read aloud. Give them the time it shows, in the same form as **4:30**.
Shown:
**3:49**
